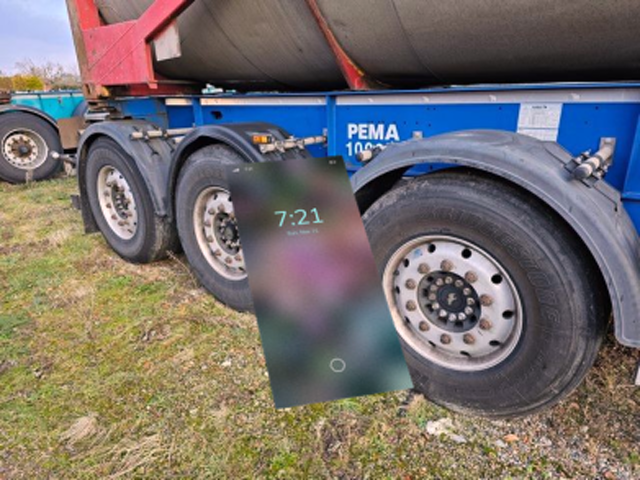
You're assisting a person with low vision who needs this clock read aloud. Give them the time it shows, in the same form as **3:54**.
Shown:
**7:21**
